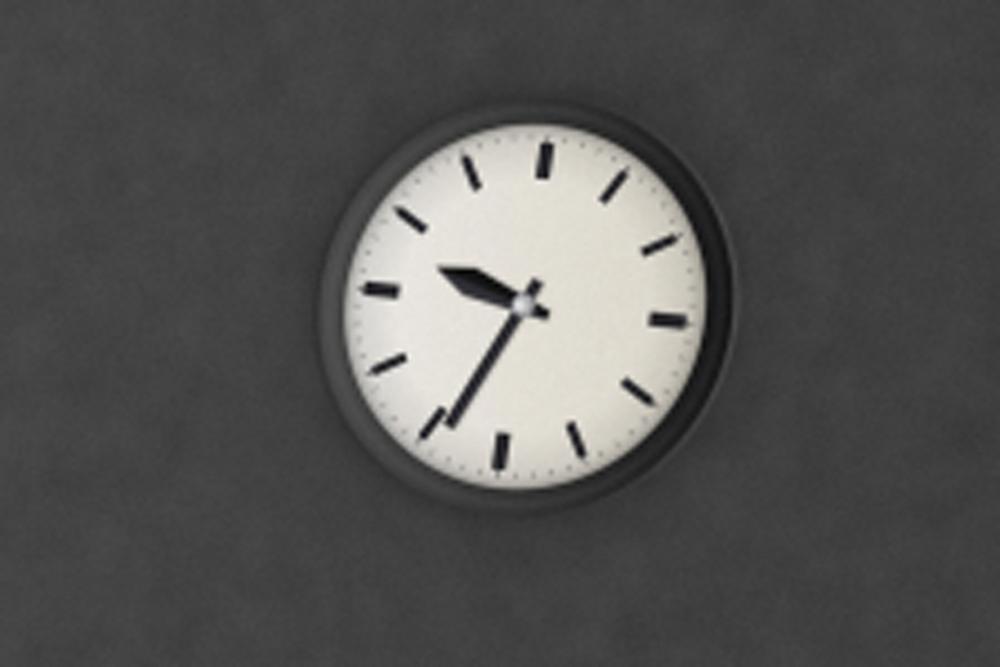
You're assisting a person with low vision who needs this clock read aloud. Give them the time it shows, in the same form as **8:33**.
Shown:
**9:34**
